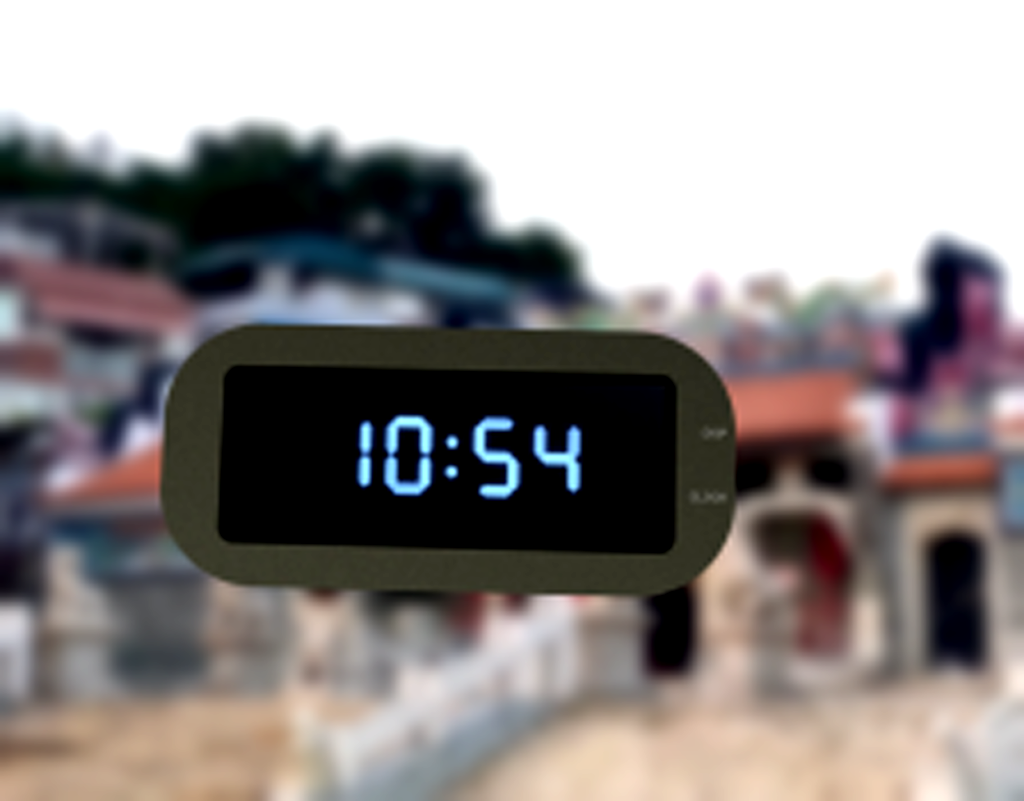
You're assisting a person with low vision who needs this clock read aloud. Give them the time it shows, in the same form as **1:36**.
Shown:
**10:54**
